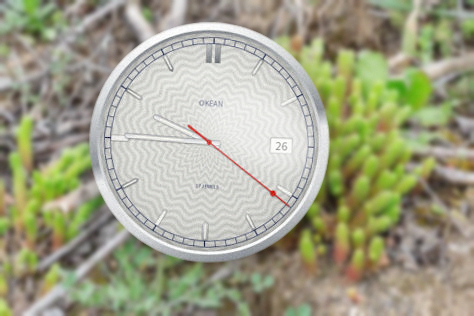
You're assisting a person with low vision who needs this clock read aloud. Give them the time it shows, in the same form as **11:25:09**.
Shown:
**9:45:21**
